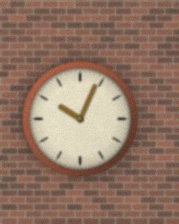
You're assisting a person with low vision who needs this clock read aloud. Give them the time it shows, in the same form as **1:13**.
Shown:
**10:04**
